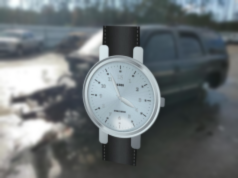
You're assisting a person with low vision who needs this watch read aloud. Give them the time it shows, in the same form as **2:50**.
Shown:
**3:56**
